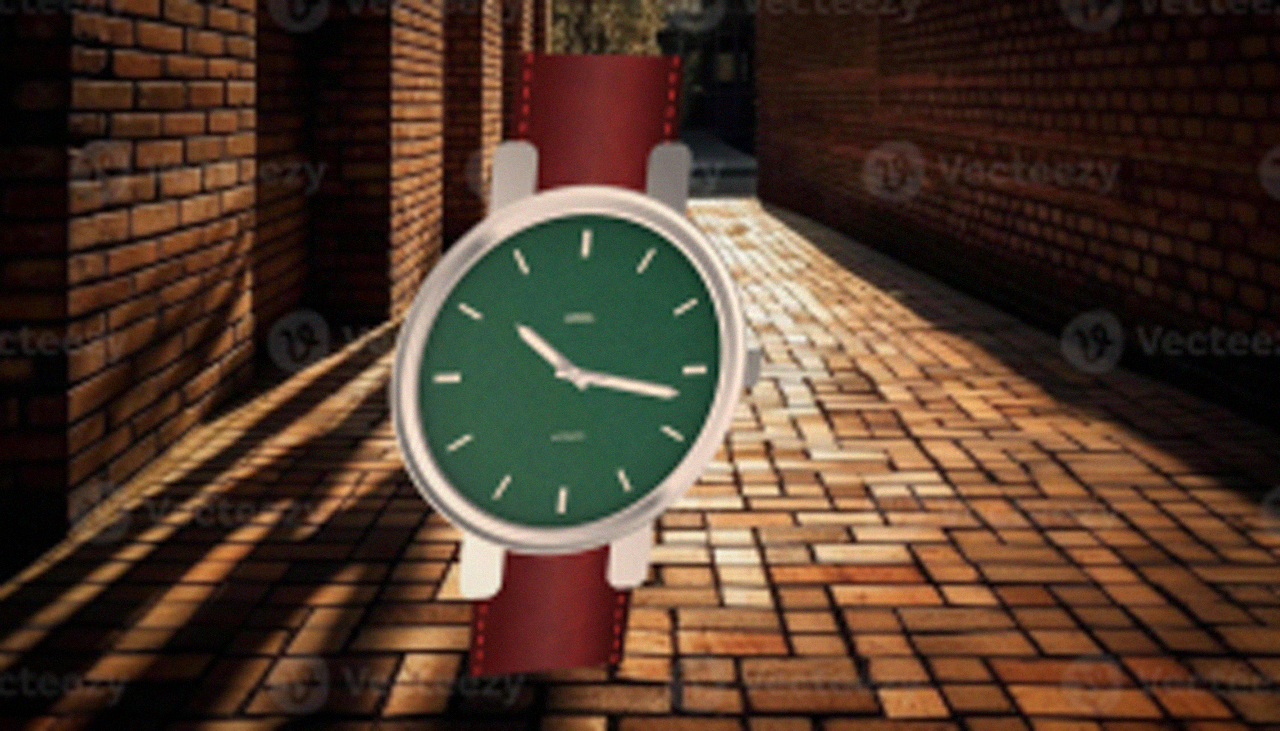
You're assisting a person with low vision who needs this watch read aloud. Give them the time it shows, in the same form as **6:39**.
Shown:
**10:17**
